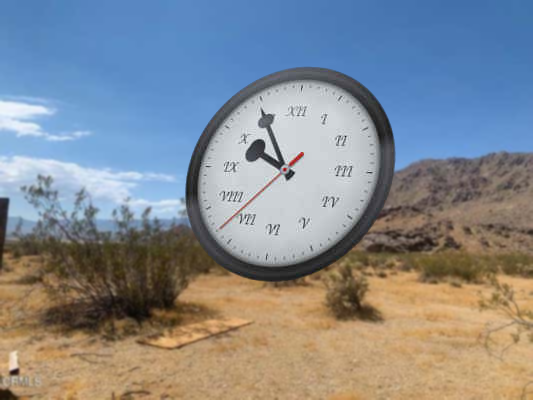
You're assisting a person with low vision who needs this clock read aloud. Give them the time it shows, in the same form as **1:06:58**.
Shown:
**9:54:37**
